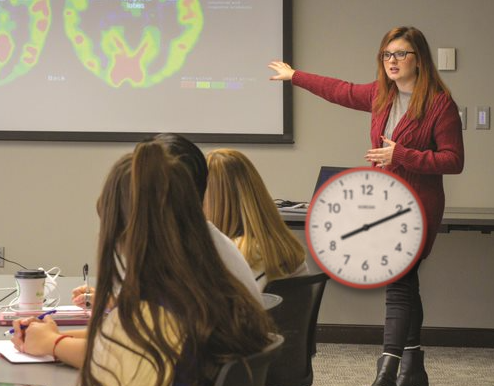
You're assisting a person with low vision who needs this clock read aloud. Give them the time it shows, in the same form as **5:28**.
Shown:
**8:11**
